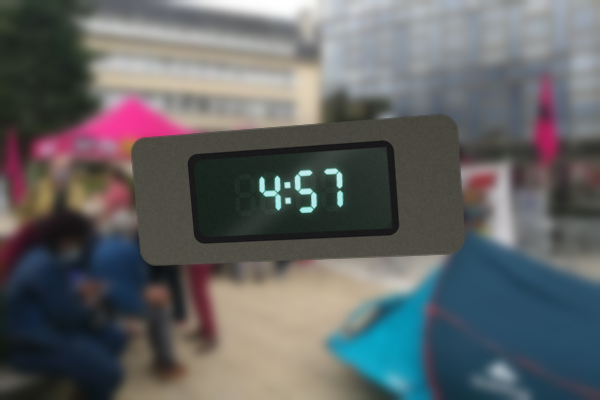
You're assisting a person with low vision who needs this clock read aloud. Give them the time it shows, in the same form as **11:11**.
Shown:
**4:57**
